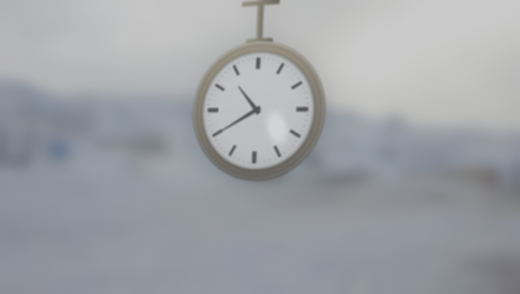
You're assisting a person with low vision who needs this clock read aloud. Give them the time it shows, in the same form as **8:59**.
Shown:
**10:40**
